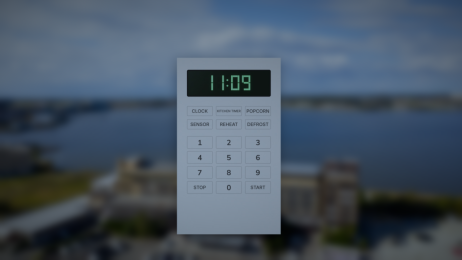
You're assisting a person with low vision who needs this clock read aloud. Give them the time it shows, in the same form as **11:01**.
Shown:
**11:09**
